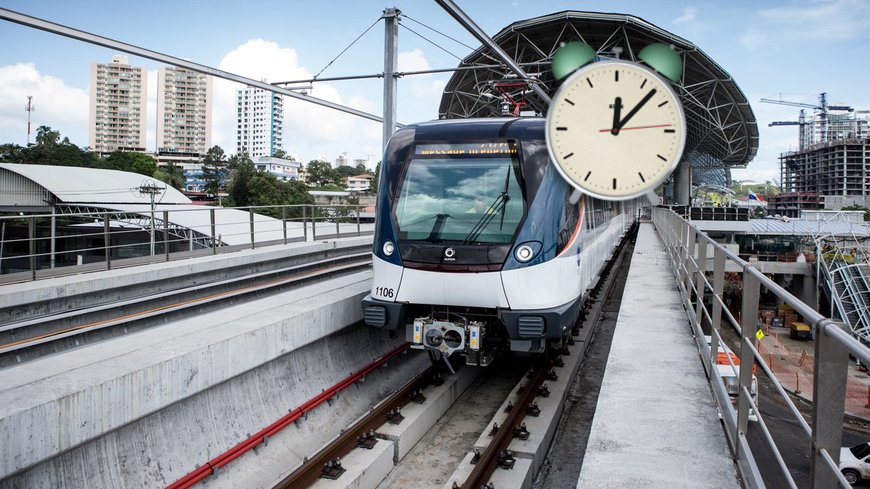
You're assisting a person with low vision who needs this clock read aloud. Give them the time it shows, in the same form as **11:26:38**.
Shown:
**12:07:14**
